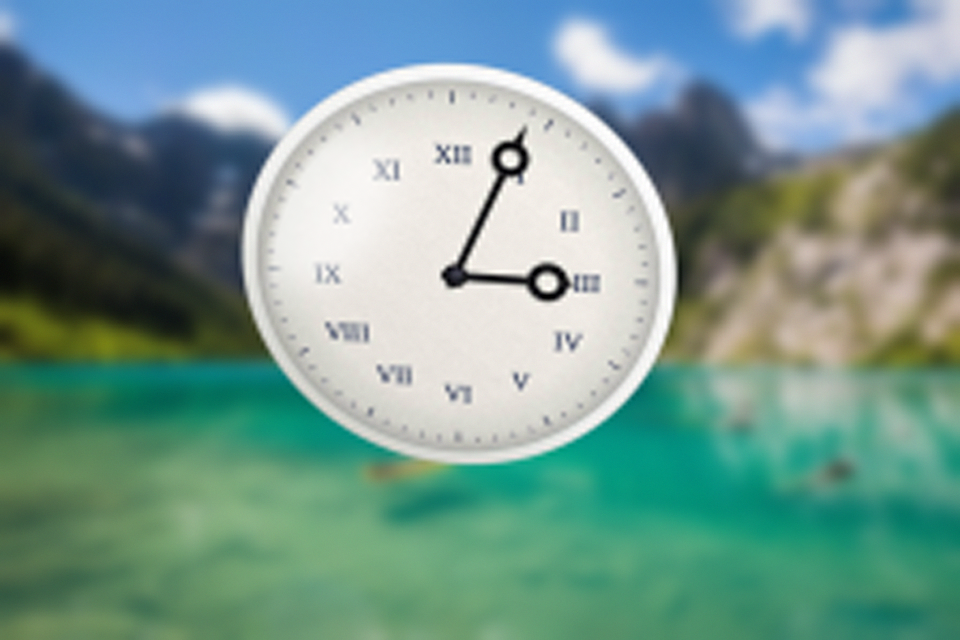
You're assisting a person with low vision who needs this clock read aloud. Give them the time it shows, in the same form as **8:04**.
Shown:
**3:04**
